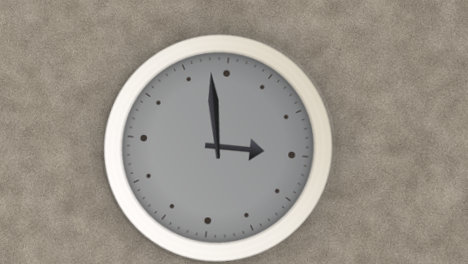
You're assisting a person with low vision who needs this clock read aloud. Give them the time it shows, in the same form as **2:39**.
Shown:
**2:58**
